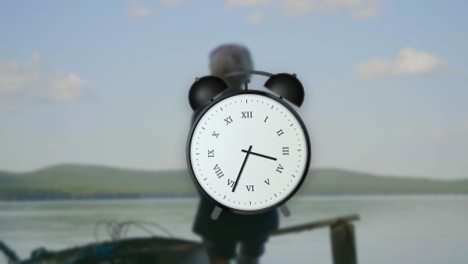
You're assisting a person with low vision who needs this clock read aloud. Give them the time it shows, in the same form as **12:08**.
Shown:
**3:34**
